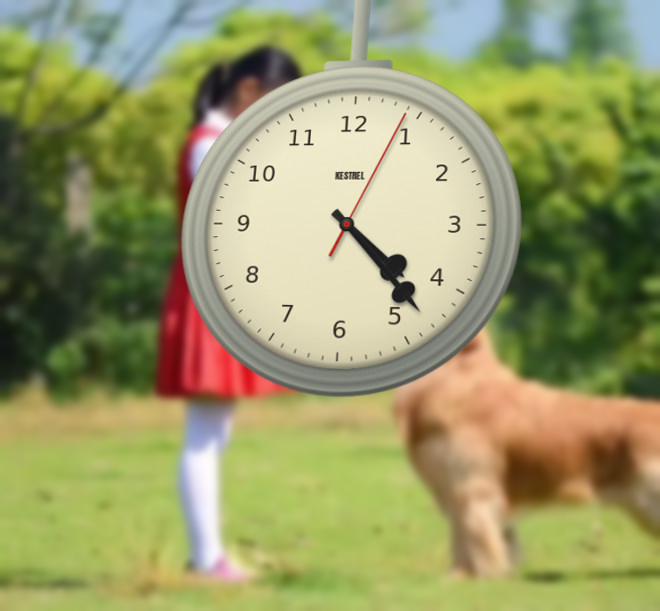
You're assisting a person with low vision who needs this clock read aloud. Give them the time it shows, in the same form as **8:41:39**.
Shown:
**4:23:04**
